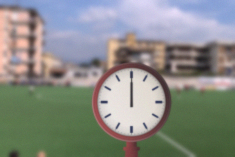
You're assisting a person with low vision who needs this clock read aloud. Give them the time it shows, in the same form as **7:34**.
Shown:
**12:00**
